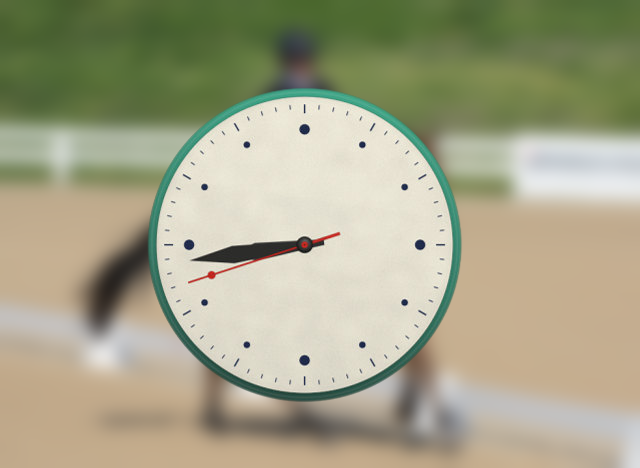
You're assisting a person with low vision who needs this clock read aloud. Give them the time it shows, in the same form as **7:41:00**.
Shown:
**8:43:42**
